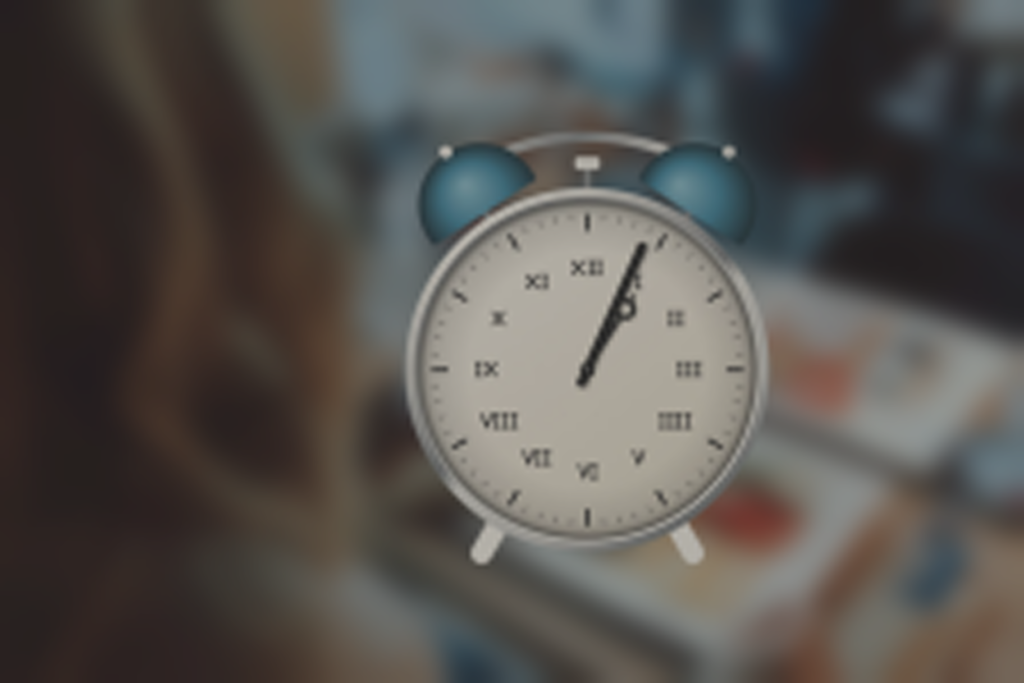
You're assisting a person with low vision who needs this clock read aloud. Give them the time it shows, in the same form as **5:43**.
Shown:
**1:04**
